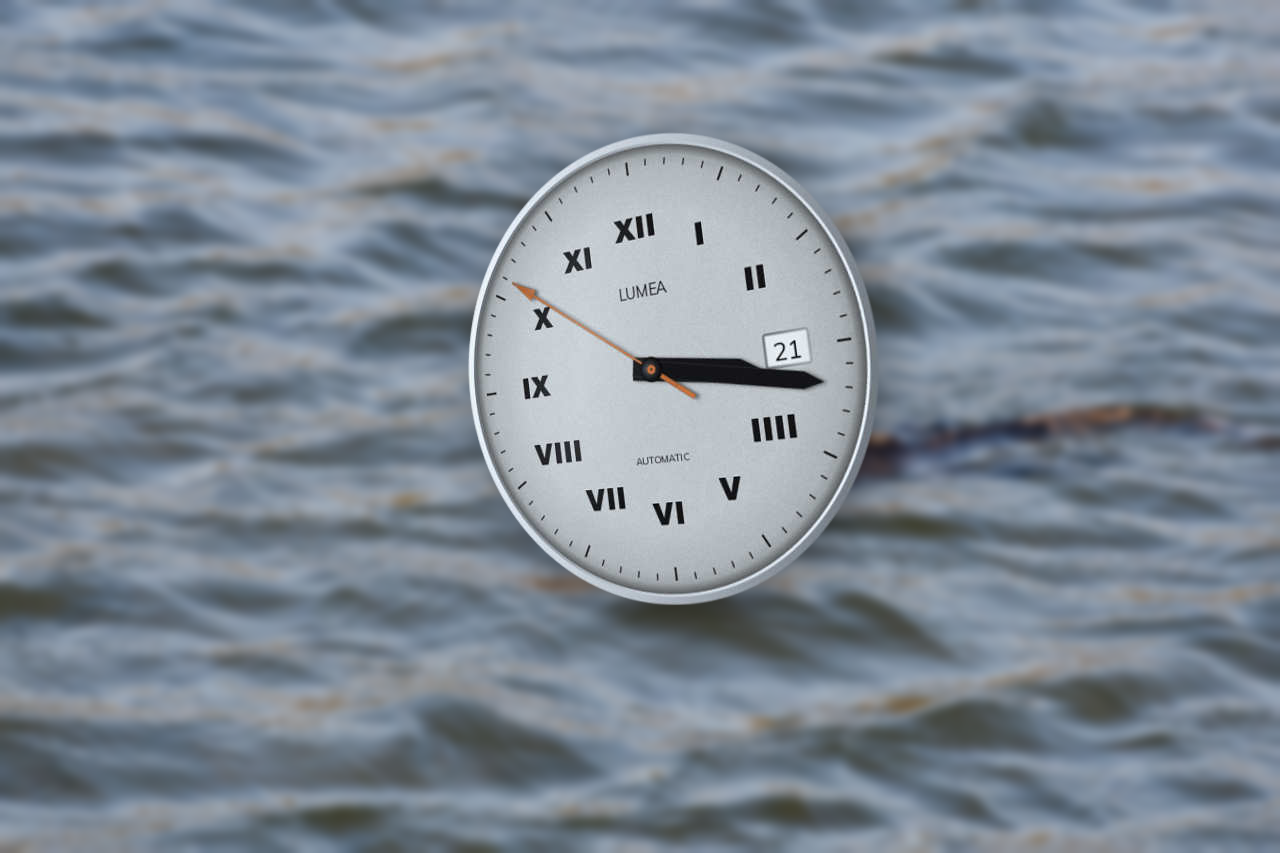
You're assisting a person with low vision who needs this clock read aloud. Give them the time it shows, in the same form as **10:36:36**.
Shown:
**3:16:51**
